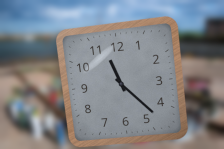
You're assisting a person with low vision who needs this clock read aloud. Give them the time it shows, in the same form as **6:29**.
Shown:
**11:23**
